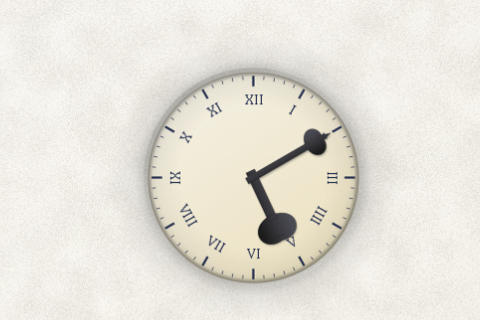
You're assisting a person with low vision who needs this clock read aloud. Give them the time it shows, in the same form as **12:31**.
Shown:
**5:10**
